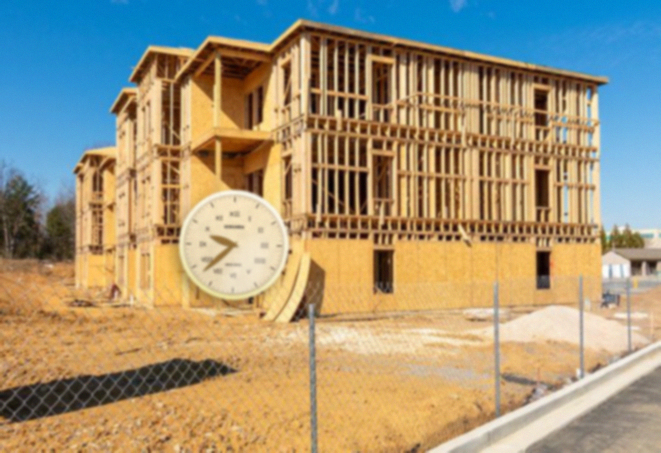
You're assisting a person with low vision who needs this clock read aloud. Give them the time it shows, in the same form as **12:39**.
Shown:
**9:38**
